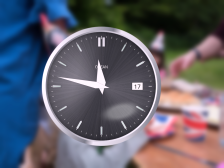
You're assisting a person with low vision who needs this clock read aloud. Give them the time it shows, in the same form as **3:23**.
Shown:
**11:47**
